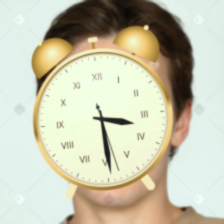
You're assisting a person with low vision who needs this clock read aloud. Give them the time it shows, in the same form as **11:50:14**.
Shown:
**3:29:28**
